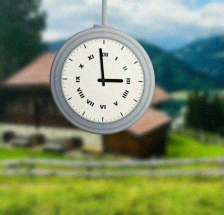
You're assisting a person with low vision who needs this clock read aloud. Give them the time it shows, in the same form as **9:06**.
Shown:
**2:59**
